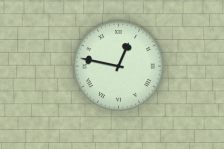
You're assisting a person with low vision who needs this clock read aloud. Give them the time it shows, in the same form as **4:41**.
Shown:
**12:47**
